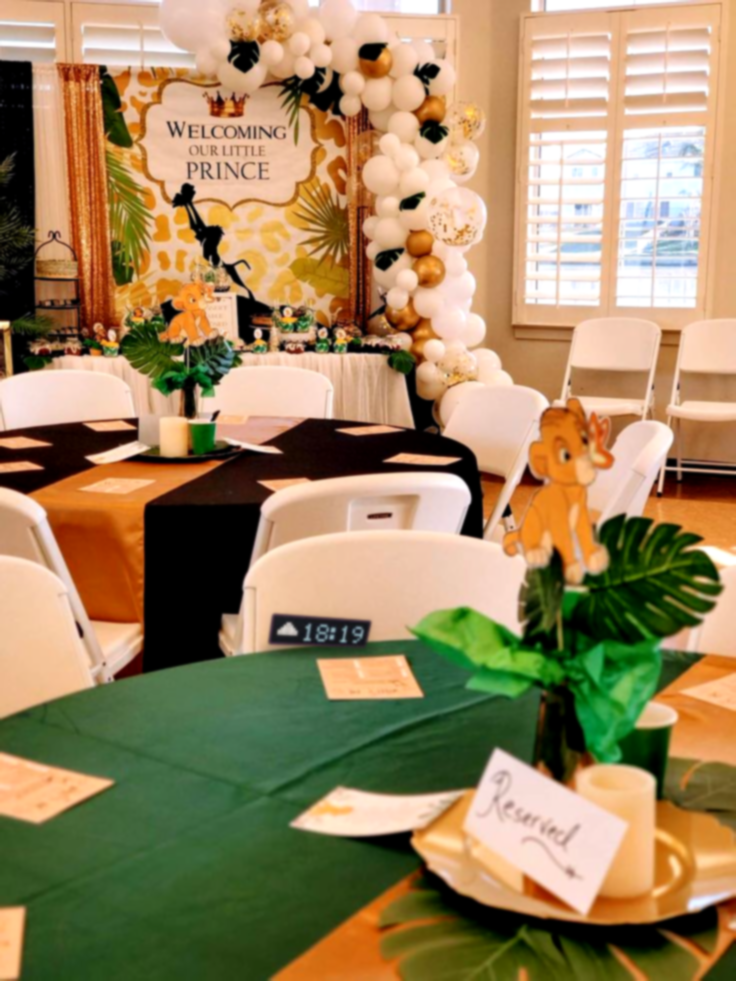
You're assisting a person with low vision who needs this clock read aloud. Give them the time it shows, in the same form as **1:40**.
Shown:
**18:19**
